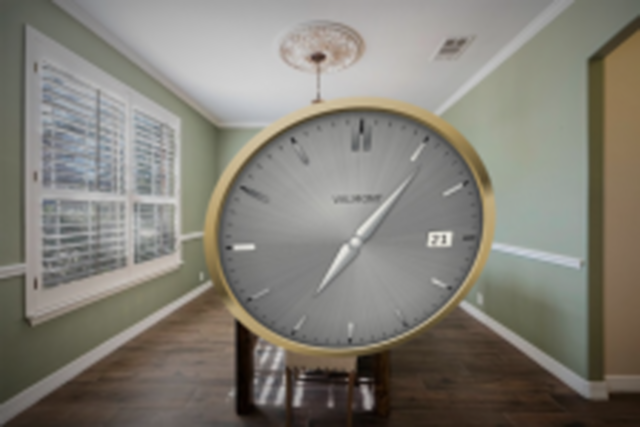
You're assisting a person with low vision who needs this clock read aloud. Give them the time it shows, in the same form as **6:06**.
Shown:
**7:06**
